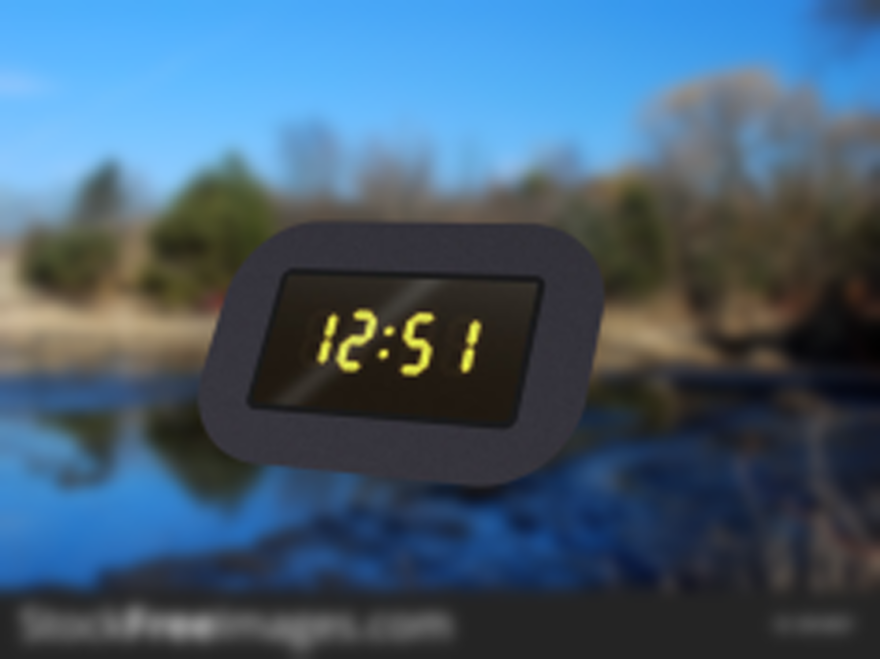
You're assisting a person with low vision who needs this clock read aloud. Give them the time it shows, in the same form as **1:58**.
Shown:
**12:51**
